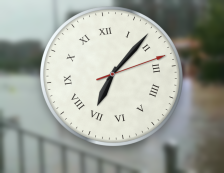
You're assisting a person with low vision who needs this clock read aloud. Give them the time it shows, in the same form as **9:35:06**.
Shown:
**7:08:13**
